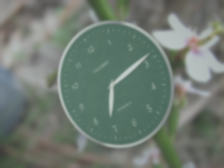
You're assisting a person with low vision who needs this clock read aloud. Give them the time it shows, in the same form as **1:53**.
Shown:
**7:14**
